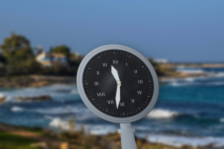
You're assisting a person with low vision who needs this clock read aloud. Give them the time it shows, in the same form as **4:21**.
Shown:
**11:32**
